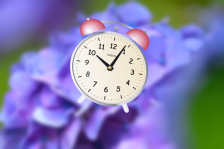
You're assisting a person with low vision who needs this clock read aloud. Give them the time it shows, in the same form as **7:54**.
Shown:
**10:04**
